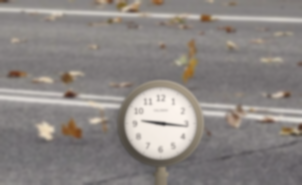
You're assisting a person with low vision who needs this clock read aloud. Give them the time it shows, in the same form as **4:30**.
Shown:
**9:16**
